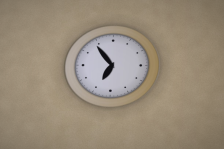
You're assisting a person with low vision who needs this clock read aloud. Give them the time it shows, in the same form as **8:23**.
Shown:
**6:54**
